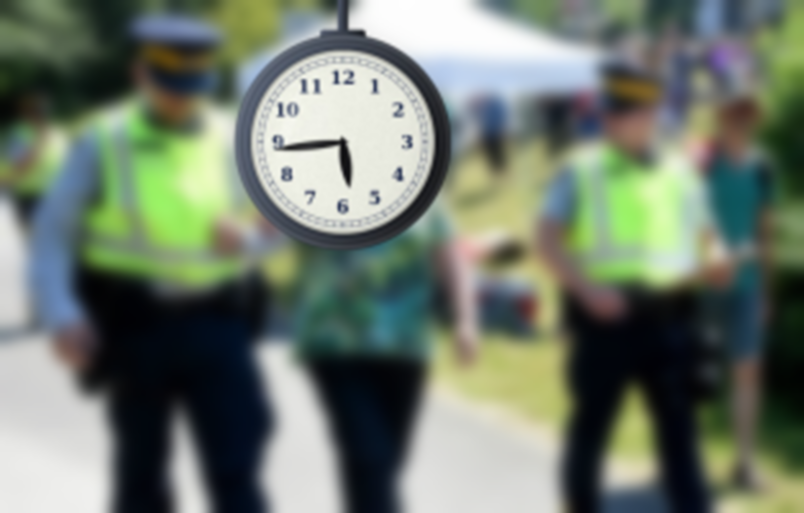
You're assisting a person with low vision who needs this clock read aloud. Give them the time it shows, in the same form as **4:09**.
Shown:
**5:44**
